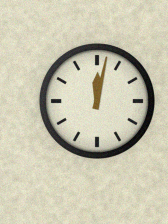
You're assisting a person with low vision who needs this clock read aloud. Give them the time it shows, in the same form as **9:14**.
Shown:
**12:02**
